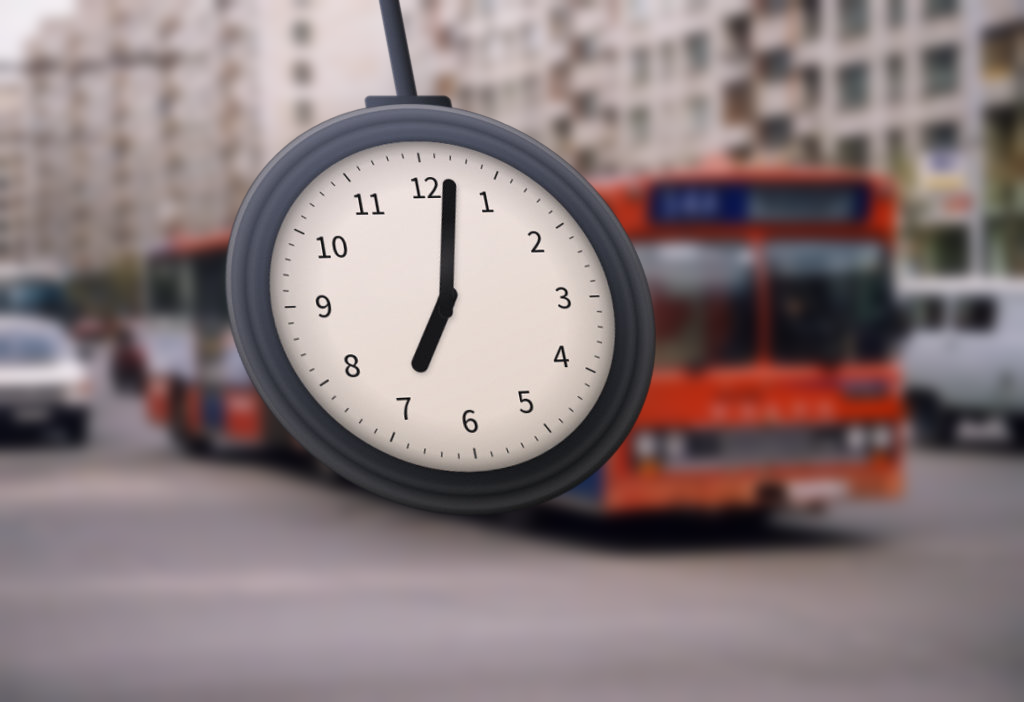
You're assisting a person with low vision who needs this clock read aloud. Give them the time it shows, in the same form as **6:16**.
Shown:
**7:02**
